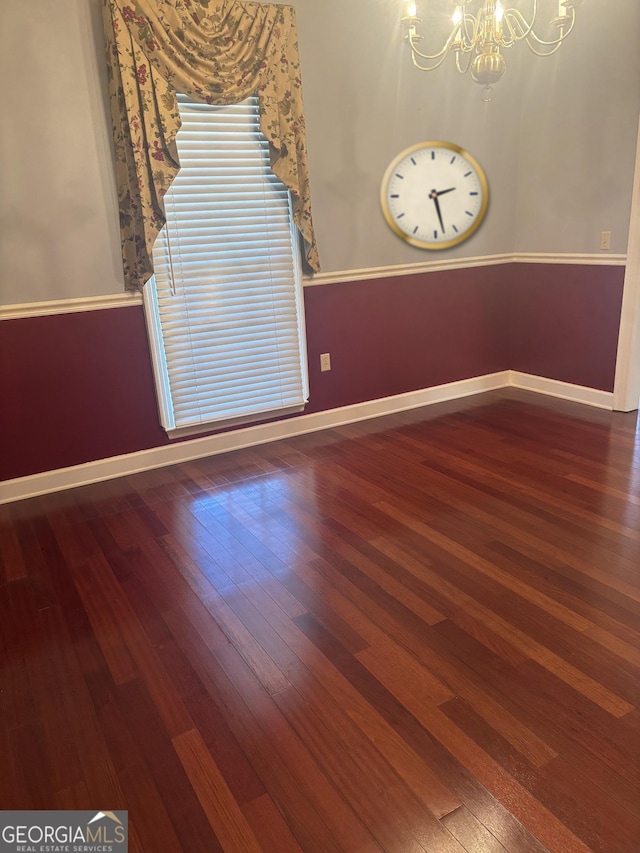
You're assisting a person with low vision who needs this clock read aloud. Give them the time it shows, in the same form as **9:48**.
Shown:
**2:28**
